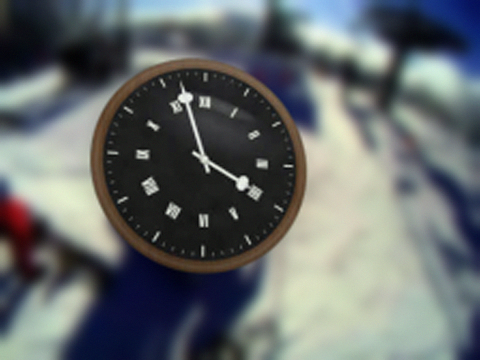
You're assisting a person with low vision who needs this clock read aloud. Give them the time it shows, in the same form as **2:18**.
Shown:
**3:57**
